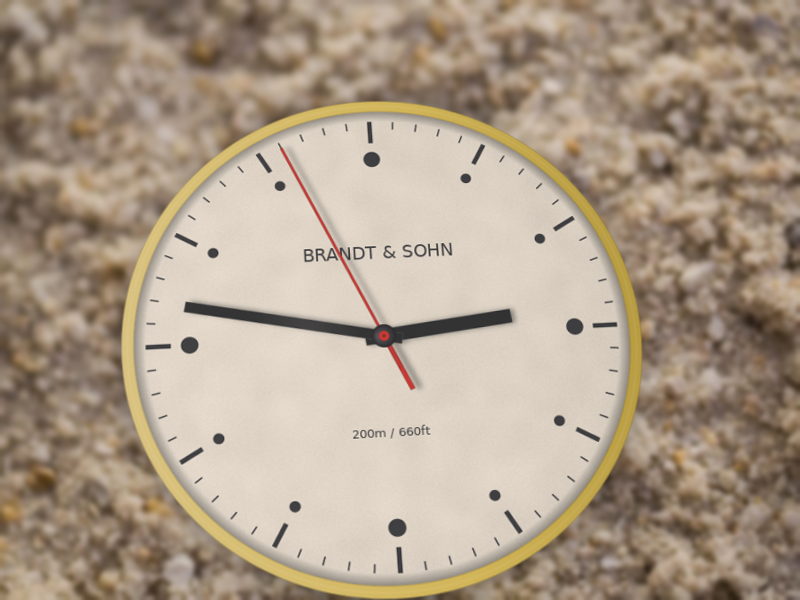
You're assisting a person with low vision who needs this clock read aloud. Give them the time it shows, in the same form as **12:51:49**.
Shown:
**2:46:56**
